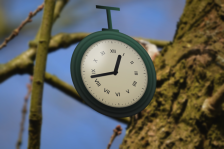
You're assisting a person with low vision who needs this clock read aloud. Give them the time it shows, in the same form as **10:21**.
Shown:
**12:43**
